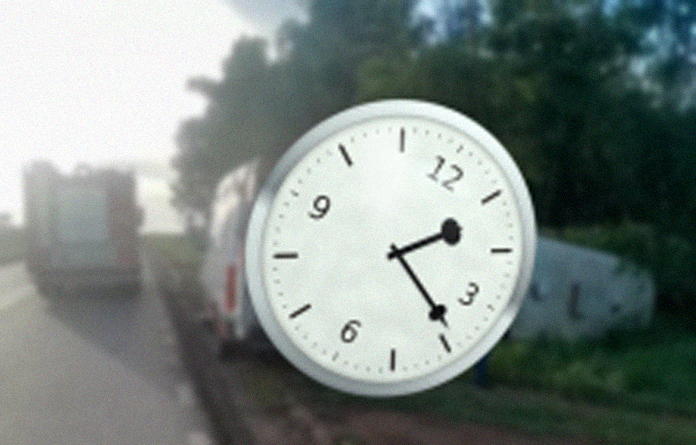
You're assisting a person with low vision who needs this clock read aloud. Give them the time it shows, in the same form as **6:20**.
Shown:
**1:19**
